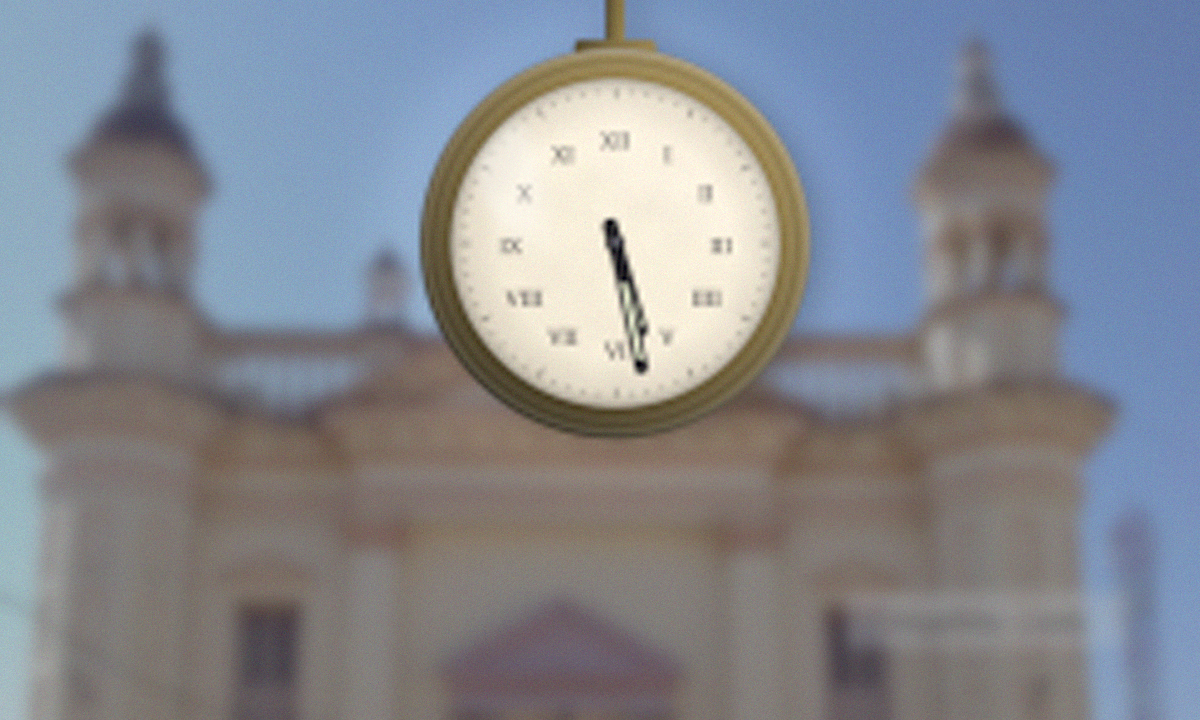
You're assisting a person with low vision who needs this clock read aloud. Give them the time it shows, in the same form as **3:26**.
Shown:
**5:28**
